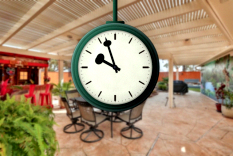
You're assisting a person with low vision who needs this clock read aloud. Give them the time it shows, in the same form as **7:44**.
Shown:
**9:57**
